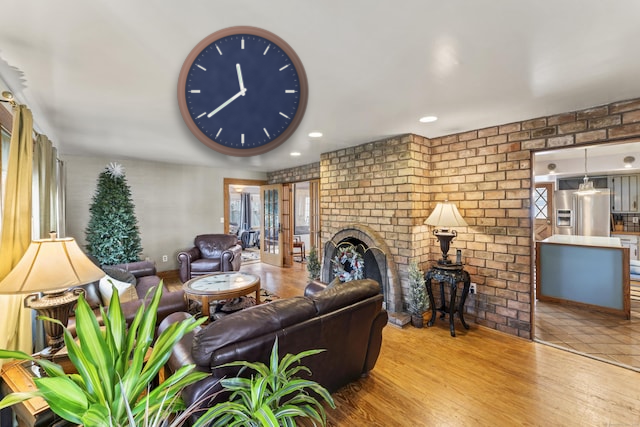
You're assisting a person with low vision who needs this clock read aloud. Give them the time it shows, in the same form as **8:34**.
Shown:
**11:39**
